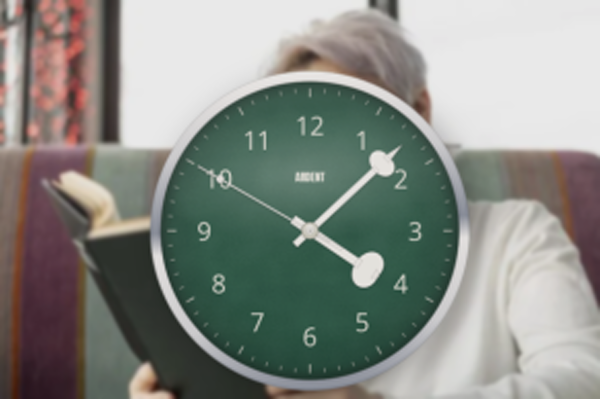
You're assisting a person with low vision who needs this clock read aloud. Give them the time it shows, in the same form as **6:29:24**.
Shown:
**4:07:50**
